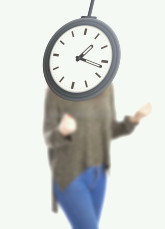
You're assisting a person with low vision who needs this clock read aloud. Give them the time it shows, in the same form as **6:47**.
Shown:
**1:17**
